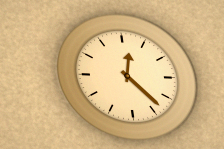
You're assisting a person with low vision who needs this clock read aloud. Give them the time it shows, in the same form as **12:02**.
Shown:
**12:23**
